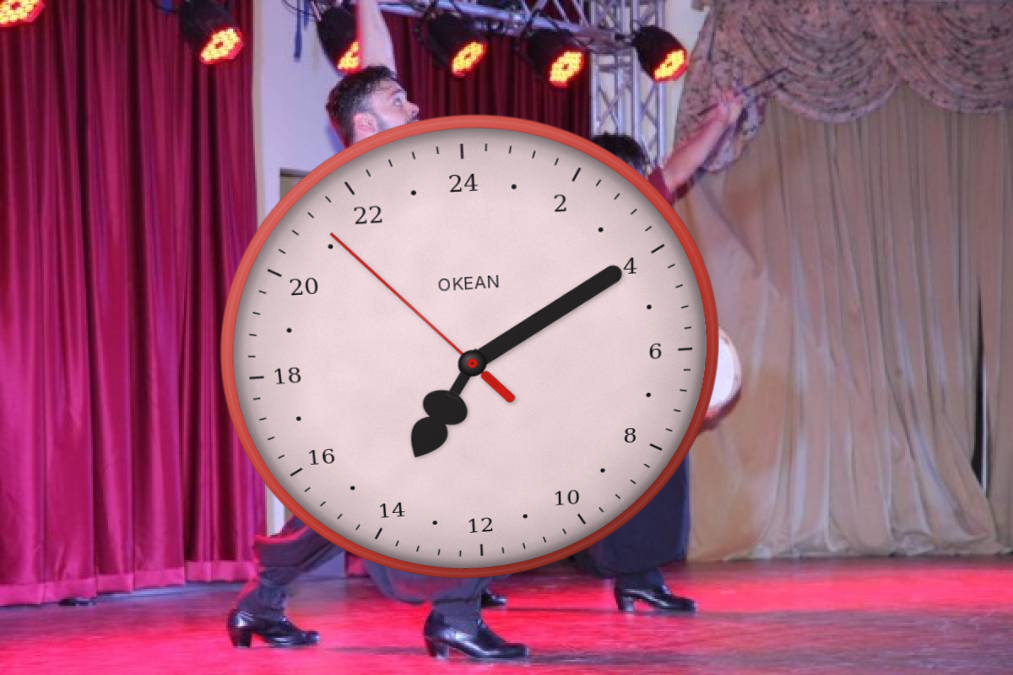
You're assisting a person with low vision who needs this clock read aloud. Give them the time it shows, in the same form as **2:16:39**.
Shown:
**14:09:53**
